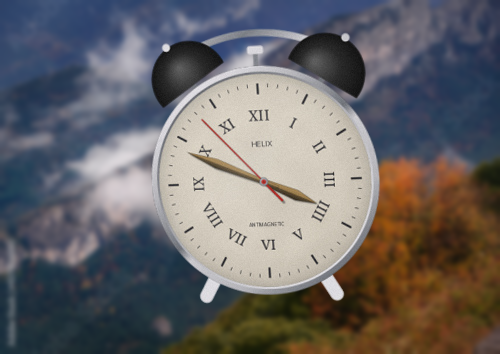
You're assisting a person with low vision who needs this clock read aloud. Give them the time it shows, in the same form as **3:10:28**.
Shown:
**3:48:53**
